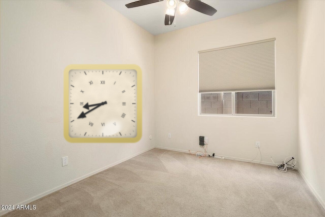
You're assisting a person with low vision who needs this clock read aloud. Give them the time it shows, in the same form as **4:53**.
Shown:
**8:40**
